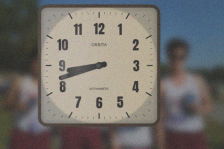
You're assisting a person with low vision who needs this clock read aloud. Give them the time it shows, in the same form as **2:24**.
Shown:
**8:42**
